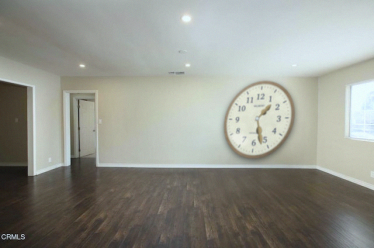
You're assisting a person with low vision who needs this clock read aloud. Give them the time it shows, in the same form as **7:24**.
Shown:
**1:27**
